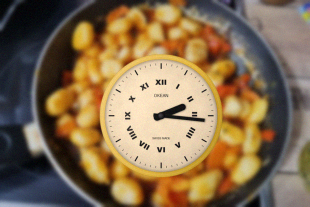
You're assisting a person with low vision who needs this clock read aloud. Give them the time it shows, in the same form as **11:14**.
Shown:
**2:16**
